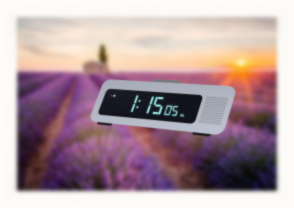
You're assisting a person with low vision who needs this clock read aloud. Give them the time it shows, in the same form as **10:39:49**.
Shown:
**1:15:05**
